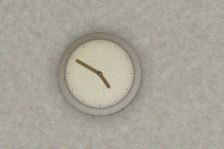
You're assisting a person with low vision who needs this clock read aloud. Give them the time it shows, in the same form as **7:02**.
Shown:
**4:50**
